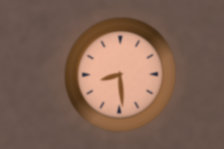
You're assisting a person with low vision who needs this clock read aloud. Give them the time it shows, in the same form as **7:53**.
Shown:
**8:29**
